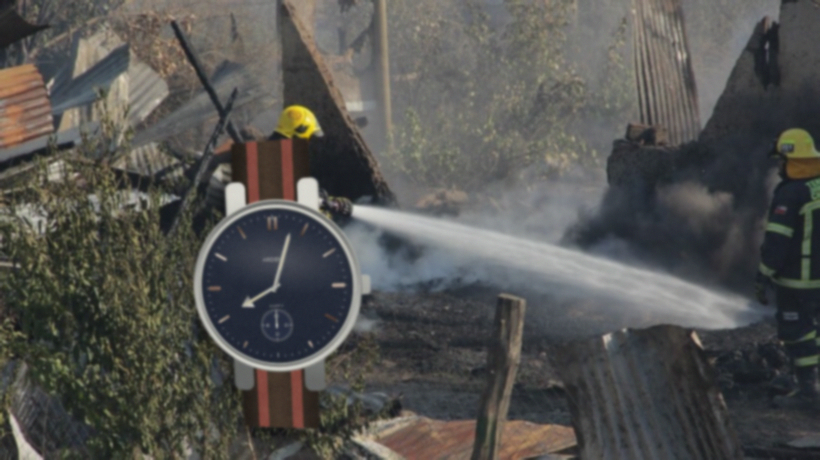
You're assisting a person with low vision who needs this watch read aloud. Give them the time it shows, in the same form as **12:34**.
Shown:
**8:03**
